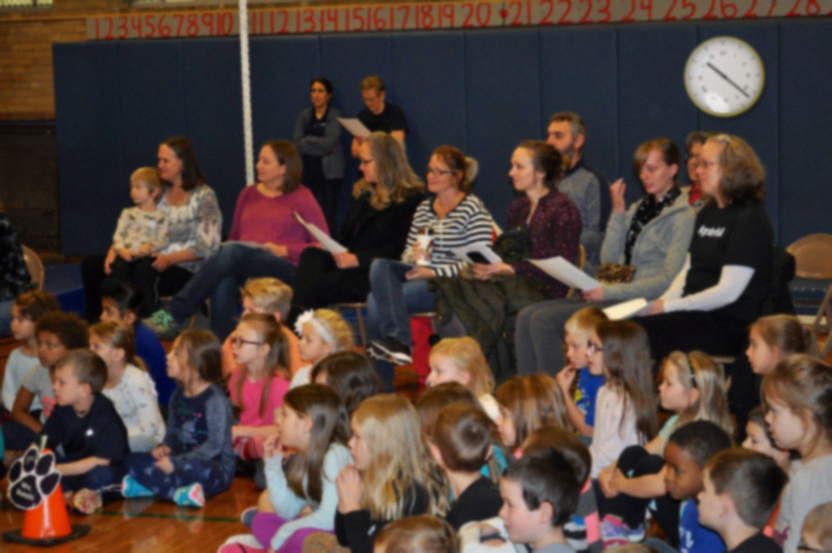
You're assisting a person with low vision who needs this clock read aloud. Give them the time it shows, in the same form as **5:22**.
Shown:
**10:22**
